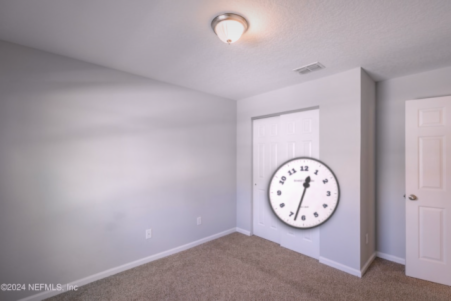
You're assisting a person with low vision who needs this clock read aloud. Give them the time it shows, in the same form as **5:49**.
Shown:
**12:33**
